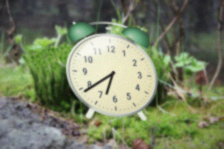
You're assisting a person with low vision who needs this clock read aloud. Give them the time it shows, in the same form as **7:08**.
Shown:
**6:39**
